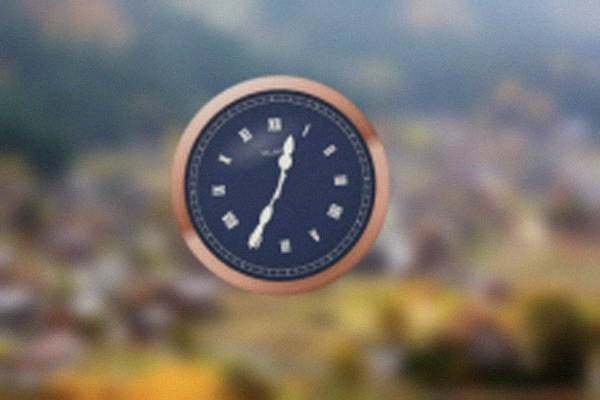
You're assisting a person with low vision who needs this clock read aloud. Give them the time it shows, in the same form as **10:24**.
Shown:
**12:35**
